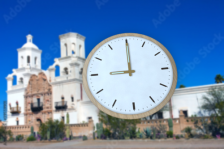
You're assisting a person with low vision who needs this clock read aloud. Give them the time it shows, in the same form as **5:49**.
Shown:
**9:00**
